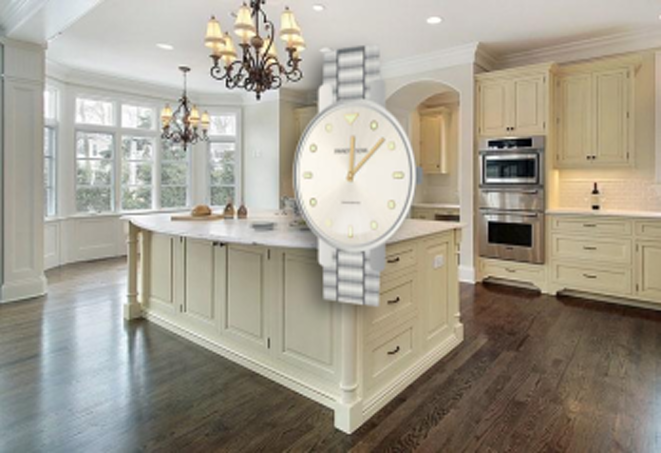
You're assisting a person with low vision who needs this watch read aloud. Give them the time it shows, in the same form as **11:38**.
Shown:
**12:08**
